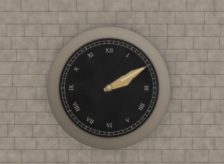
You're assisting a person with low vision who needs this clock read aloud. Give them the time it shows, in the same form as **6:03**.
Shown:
**2:10**
